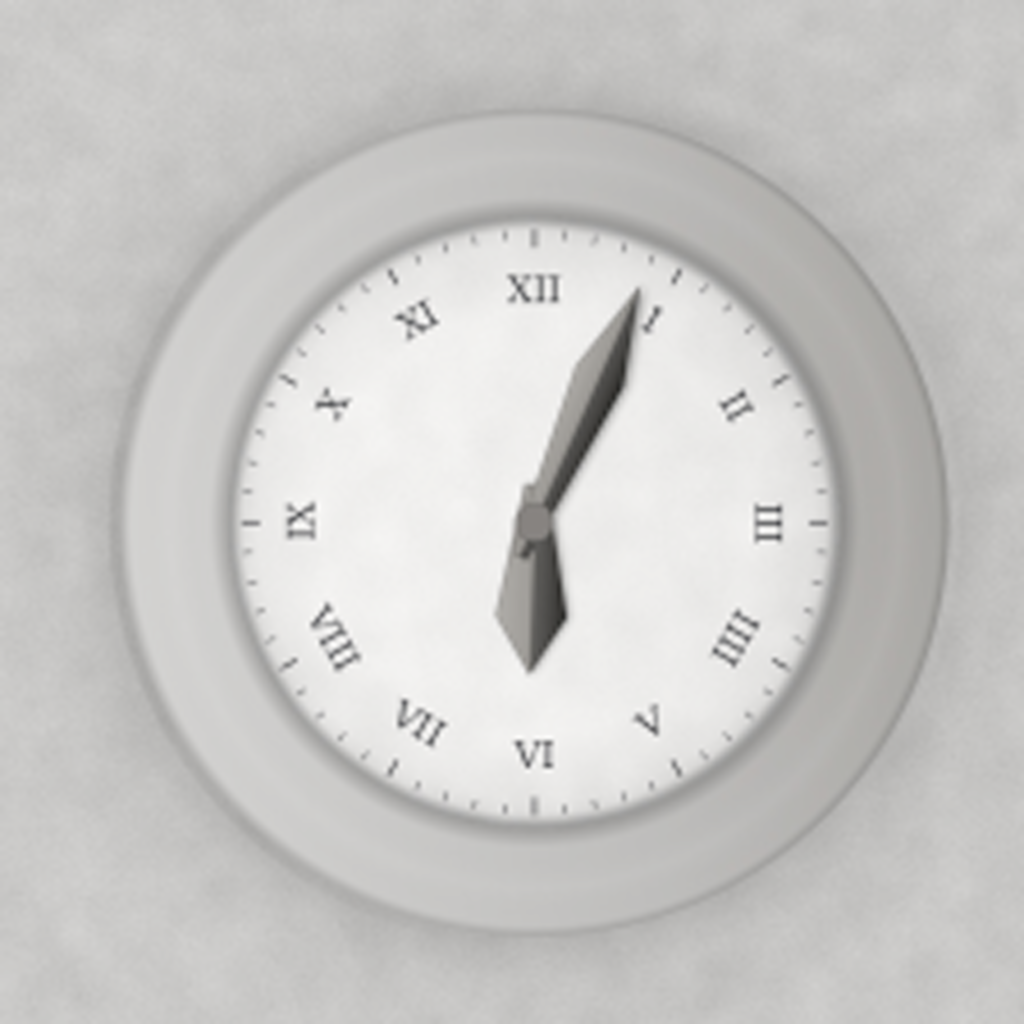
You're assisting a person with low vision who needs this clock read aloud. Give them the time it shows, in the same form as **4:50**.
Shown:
**6:04**
